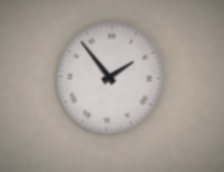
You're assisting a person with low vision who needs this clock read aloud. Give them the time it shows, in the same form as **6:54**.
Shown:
**1:53**
